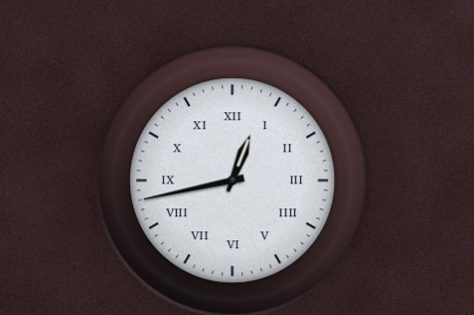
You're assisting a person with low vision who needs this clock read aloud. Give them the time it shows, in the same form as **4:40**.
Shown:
**12:43**
